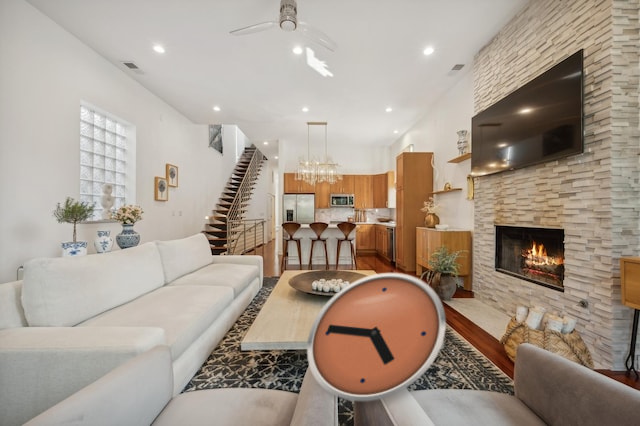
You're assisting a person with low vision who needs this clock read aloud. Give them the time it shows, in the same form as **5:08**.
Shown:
**4:46**
